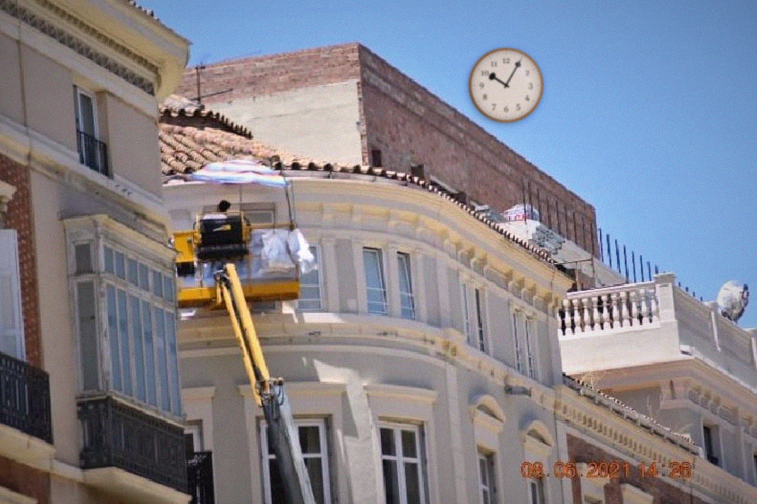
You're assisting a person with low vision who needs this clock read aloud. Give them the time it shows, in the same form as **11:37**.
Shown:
**10:05**
